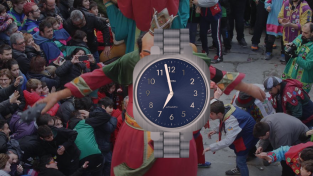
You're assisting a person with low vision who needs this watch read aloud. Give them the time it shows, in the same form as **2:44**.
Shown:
**6:58**
